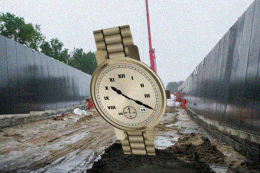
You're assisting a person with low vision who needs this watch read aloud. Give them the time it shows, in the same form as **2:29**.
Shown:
**10:20**
